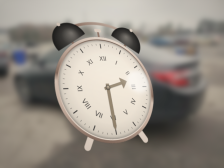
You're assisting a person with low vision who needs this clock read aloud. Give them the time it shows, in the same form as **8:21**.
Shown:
**2:30**
